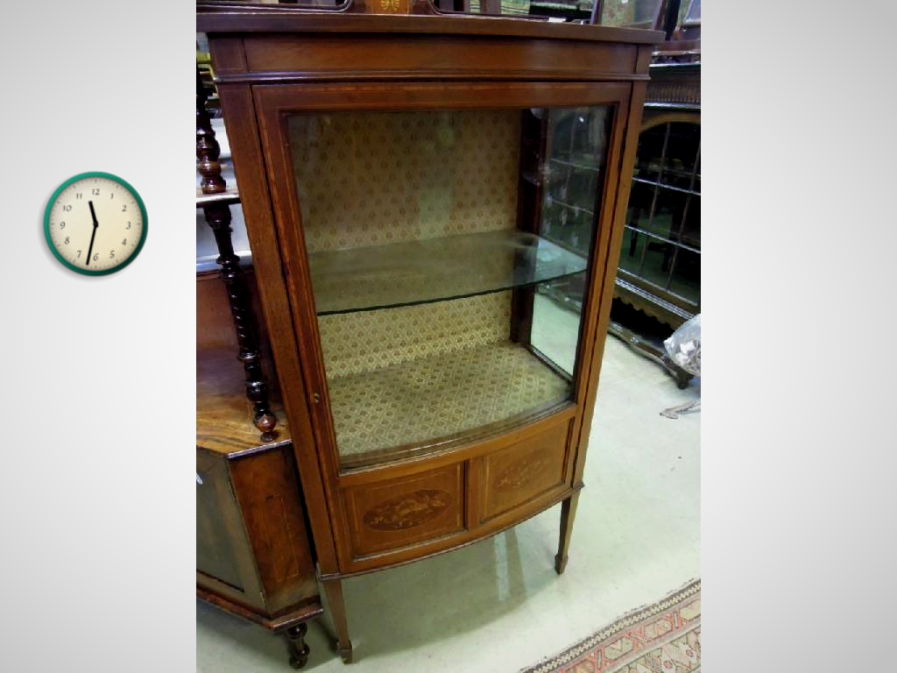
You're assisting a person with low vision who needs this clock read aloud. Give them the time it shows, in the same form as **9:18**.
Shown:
**11:32**
